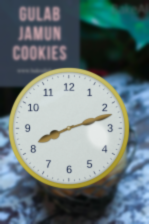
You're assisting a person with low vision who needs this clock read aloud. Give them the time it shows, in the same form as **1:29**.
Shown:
**8:12**
